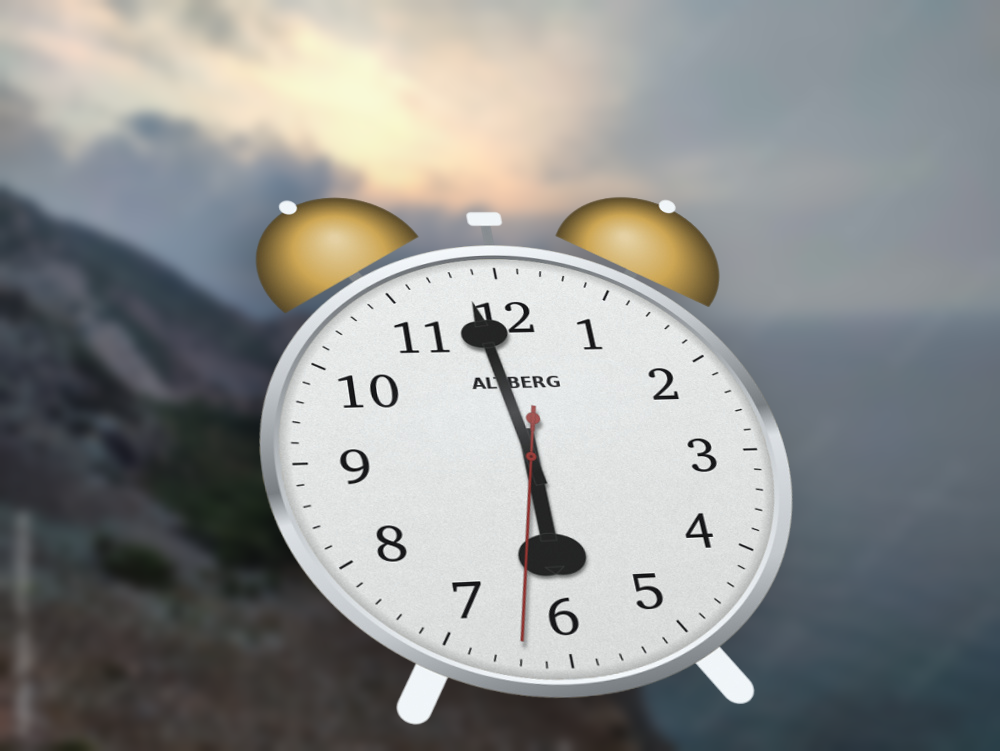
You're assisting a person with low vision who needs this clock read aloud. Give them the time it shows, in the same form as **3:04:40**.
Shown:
**5:58:32**
